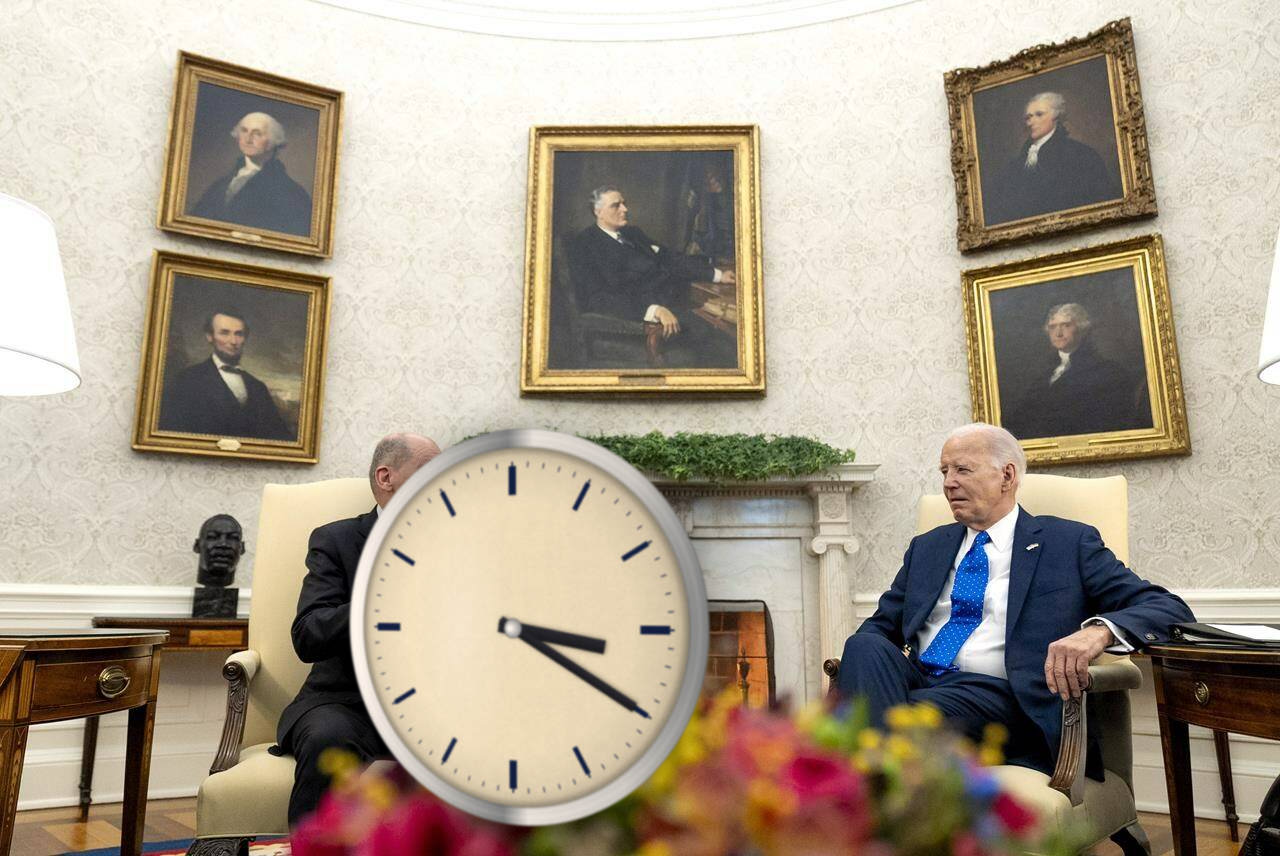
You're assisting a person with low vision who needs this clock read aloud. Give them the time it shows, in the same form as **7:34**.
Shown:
**3:20**
